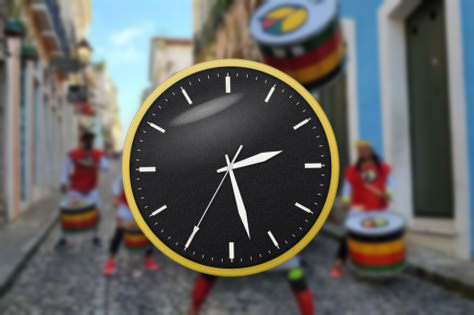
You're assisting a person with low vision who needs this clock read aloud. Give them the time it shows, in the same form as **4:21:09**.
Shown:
**2:27:35**
